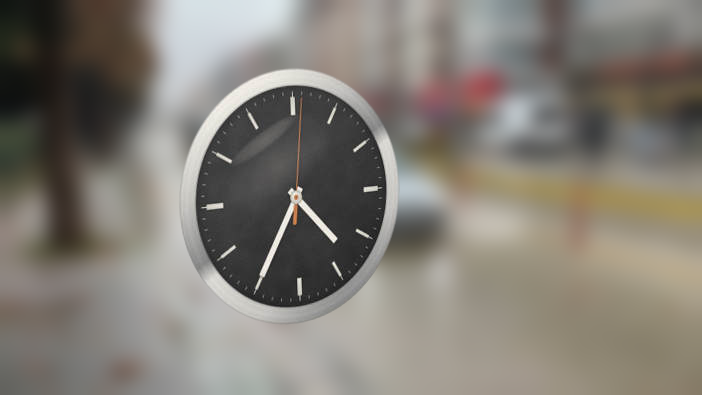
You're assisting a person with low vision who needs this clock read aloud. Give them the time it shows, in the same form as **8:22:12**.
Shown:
**4:35:01**
